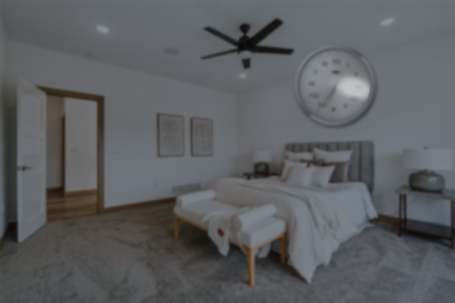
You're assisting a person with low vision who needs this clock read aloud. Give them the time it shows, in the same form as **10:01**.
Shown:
**6:35**
